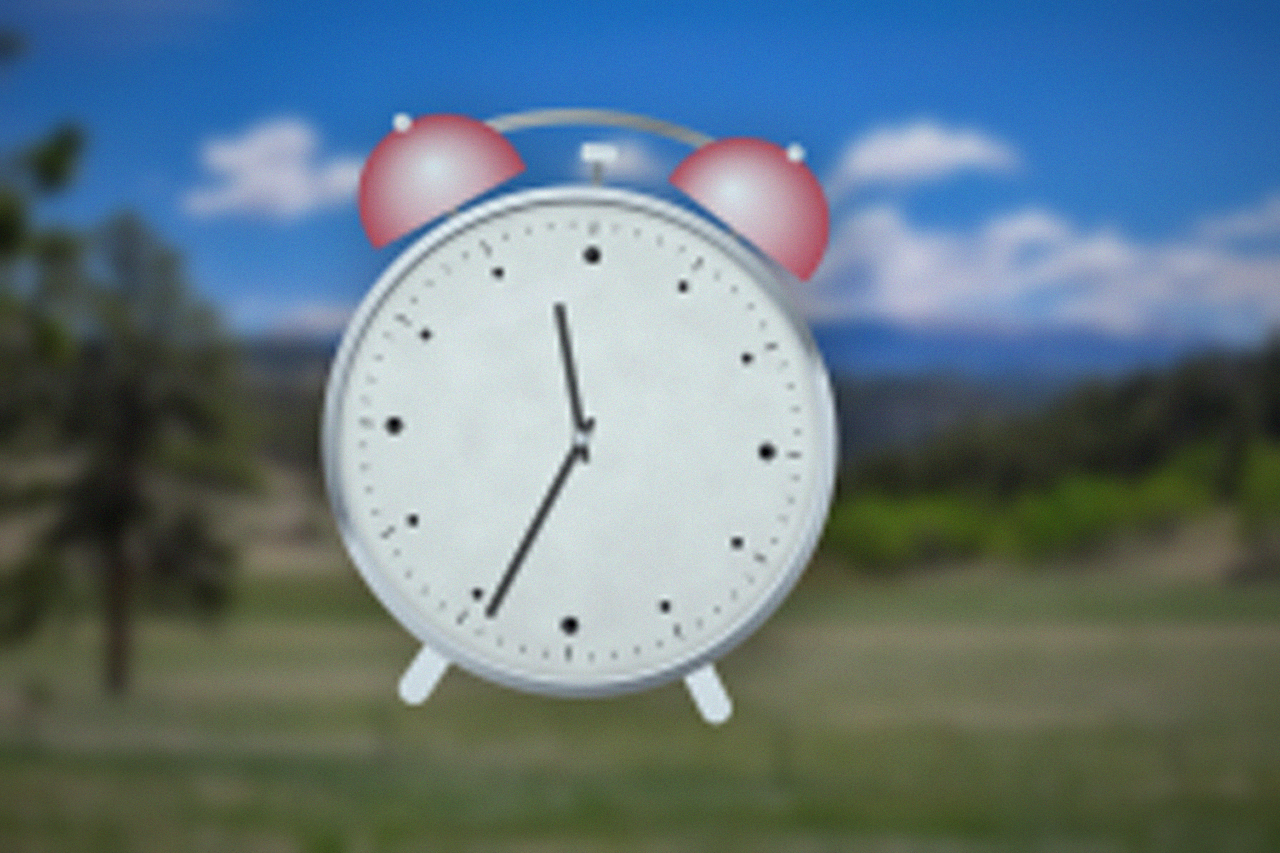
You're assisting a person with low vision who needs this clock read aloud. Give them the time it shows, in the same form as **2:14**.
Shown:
**11:34**
